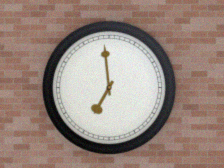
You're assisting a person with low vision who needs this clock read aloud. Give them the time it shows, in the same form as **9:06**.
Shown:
**6:59**
